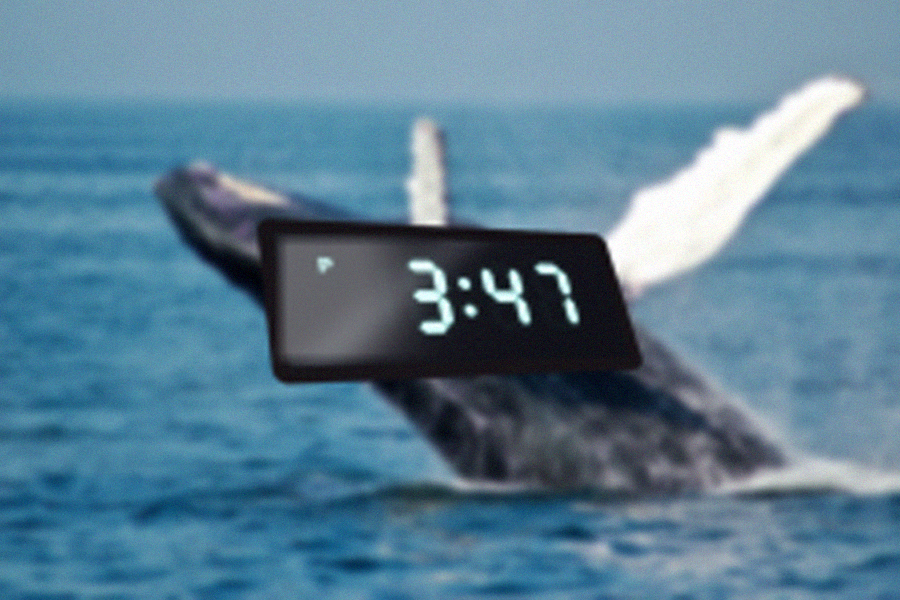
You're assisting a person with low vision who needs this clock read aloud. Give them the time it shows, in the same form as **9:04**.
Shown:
**3:47**
